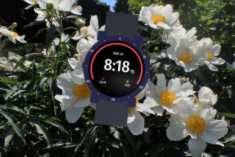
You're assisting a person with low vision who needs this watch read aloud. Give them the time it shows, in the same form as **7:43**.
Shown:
**8:18**
